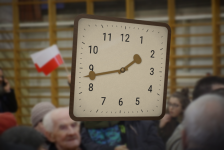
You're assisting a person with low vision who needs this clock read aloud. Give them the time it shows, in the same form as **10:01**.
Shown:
**1:43**
